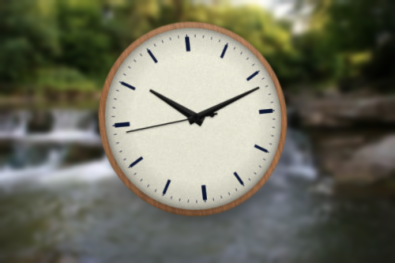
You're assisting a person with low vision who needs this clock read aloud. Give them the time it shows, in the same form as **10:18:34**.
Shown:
**10:11:44**
